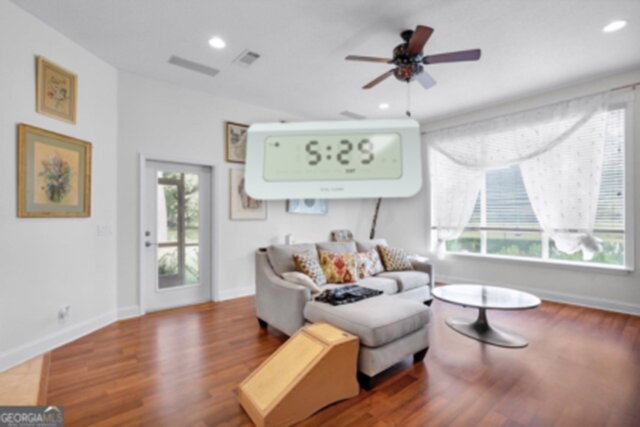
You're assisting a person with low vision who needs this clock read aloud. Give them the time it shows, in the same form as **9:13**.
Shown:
**5:29**
